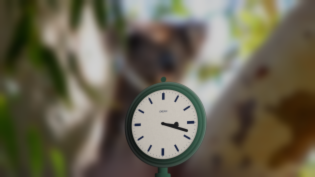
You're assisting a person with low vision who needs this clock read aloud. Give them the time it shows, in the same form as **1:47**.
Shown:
**3:18**
